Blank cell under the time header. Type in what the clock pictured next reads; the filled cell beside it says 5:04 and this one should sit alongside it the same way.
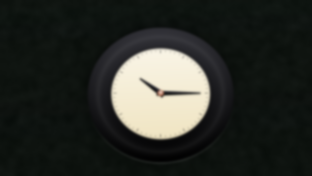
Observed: 10:15
